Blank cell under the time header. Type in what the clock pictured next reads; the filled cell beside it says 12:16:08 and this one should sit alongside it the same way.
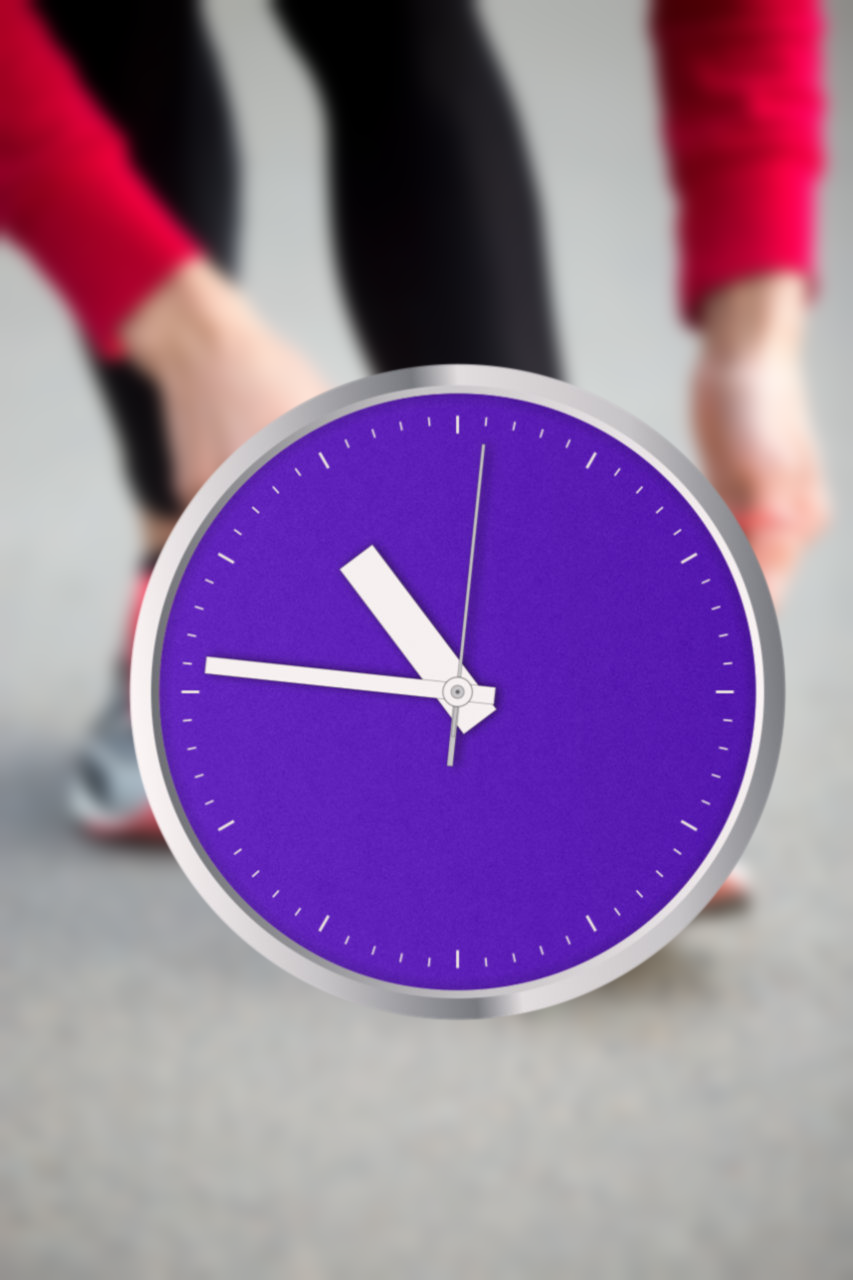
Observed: 10:46:01
